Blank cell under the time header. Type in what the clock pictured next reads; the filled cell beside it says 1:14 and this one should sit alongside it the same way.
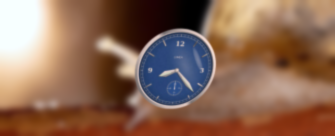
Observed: 8:23
